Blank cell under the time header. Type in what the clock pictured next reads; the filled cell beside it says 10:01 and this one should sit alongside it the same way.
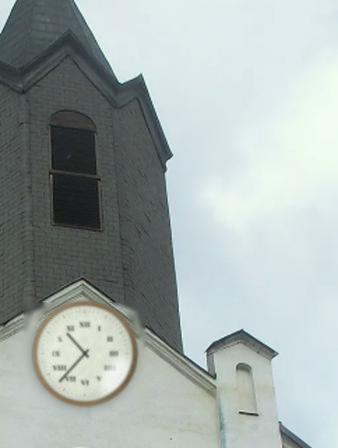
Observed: 10:37
